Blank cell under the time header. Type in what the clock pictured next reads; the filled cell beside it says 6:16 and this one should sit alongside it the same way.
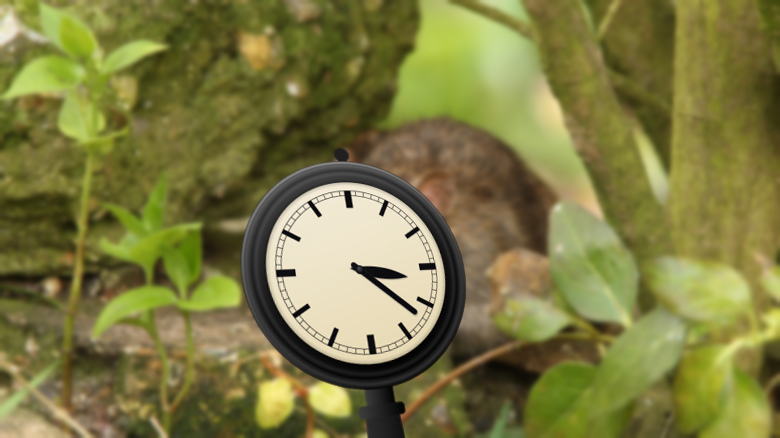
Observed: 3:22
